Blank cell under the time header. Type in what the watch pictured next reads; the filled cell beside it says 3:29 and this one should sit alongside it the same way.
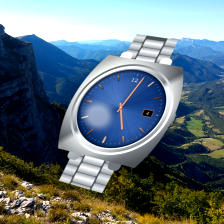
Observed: 5:02
